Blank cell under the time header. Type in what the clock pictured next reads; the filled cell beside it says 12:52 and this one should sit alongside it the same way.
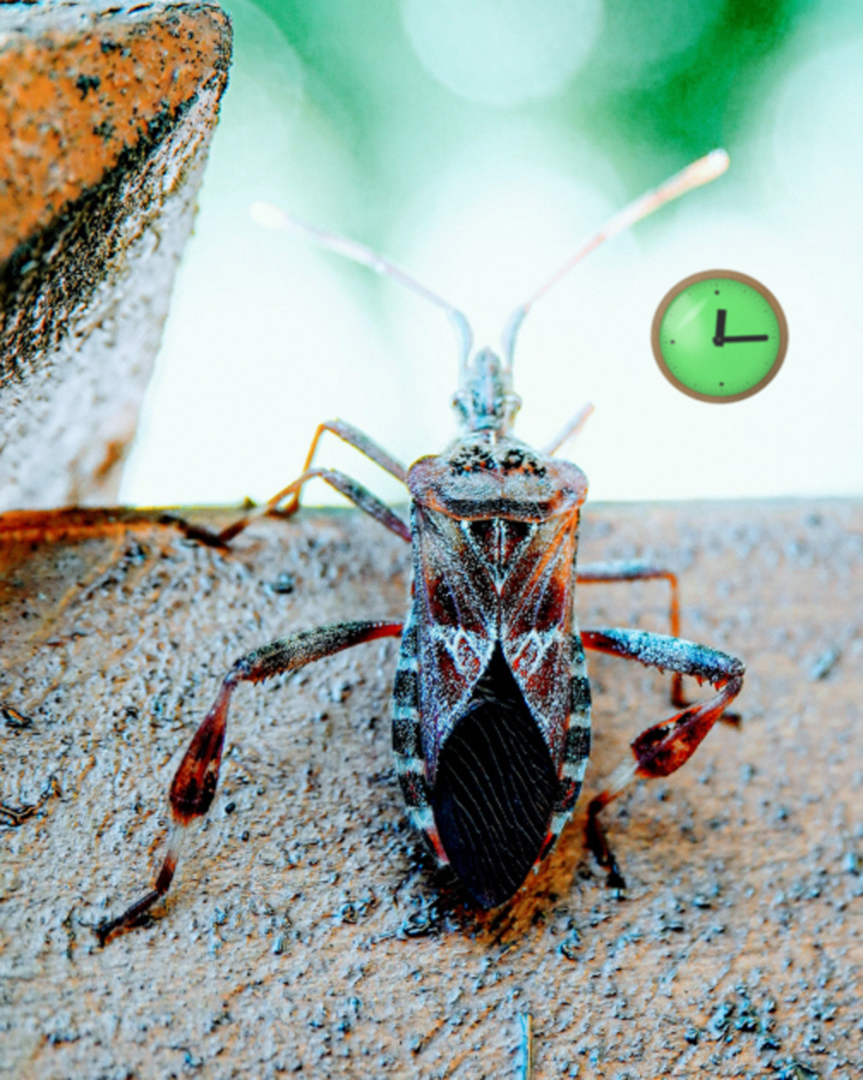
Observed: 12:15
